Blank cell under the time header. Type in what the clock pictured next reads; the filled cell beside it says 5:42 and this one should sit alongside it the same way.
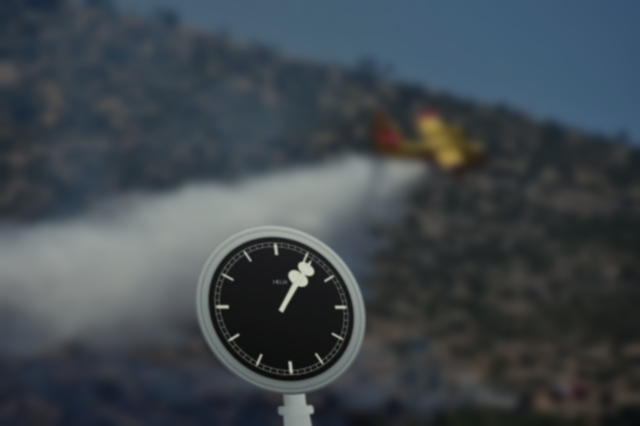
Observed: 1:06
